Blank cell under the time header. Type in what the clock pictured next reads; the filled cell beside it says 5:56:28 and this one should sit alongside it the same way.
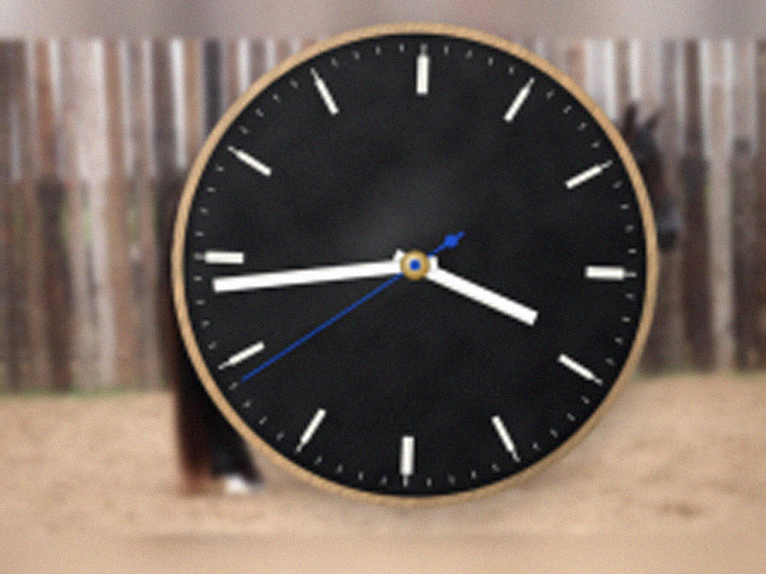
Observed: 3:43:39
